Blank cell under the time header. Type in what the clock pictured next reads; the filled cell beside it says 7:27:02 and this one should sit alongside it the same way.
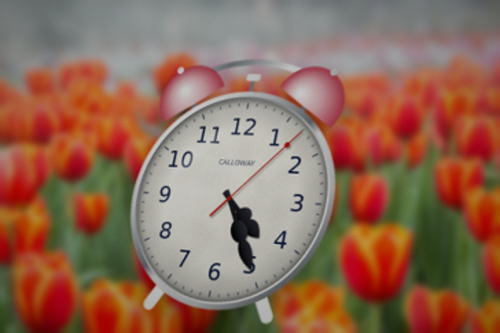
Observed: 4:25:07
